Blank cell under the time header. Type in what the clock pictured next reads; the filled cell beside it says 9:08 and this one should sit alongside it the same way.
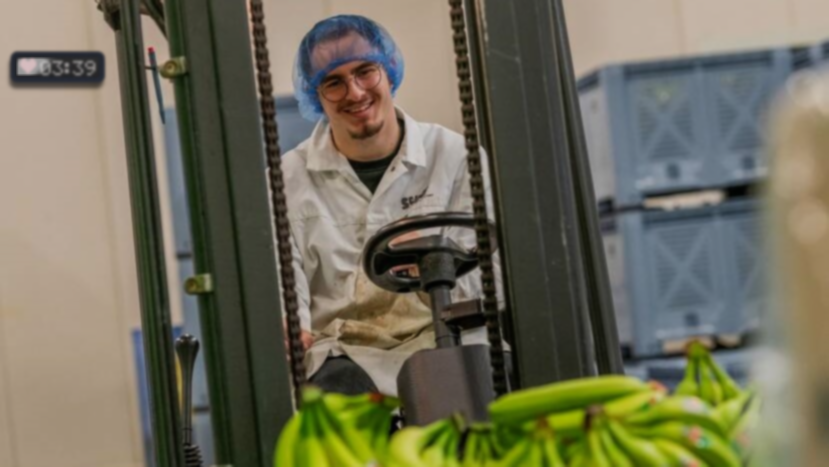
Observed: 3:39
